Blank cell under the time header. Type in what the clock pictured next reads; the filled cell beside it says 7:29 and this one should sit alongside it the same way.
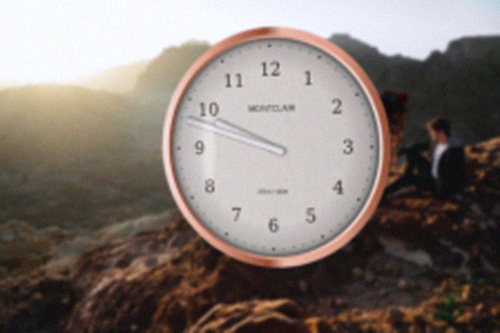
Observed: 9:48
